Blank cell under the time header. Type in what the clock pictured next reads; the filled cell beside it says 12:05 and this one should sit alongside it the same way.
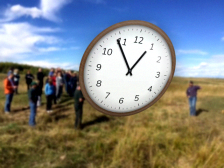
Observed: 12:54
